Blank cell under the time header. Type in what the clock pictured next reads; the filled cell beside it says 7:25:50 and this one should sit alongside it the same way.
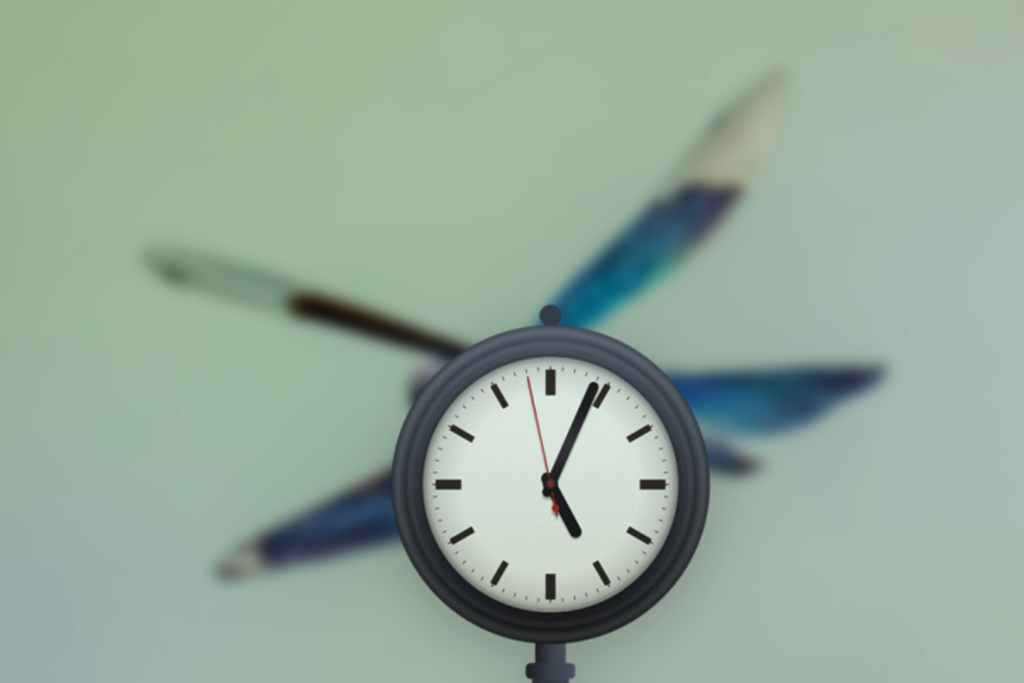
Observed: 5:03:58
